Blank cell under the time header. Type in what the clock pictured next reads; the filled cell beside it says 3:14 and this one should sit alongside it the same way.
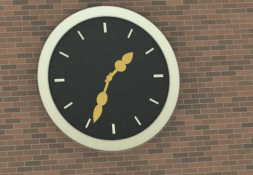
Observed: 1:34
